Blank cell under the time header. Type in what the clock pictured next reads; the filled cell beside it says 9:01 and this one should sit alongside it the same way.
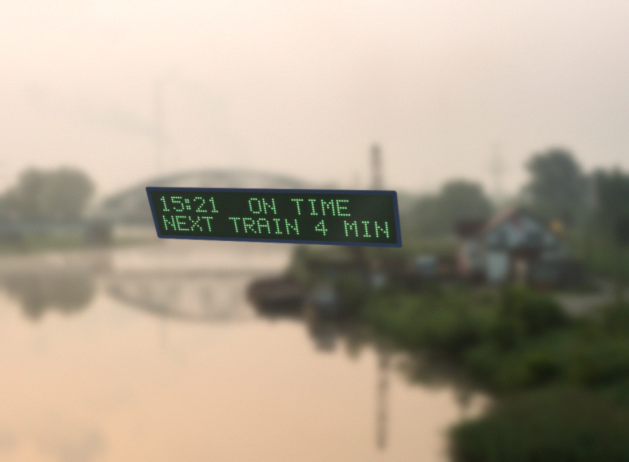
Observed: 15:21
